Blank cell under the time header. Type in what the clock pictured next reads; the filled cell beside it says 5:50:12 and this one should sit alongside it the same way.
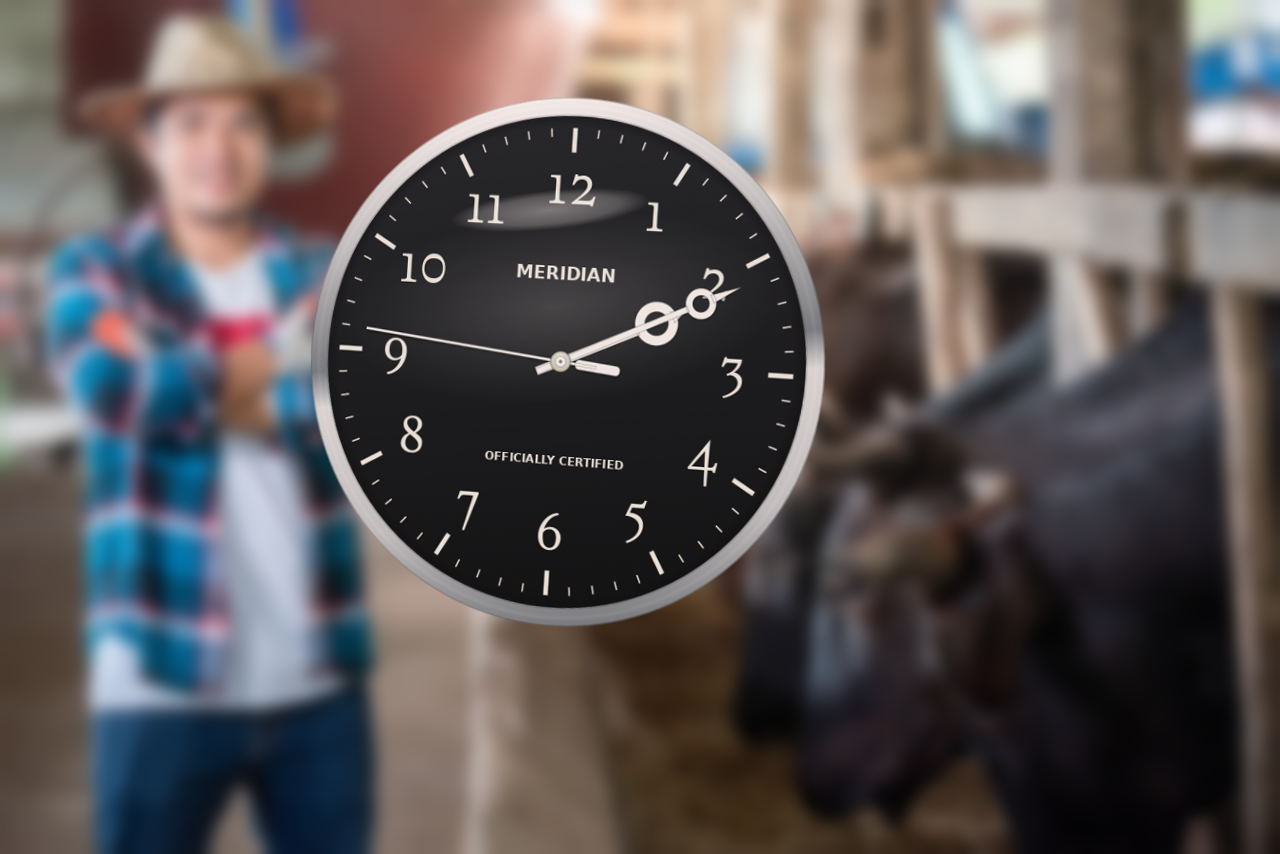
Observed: 2:10:46
